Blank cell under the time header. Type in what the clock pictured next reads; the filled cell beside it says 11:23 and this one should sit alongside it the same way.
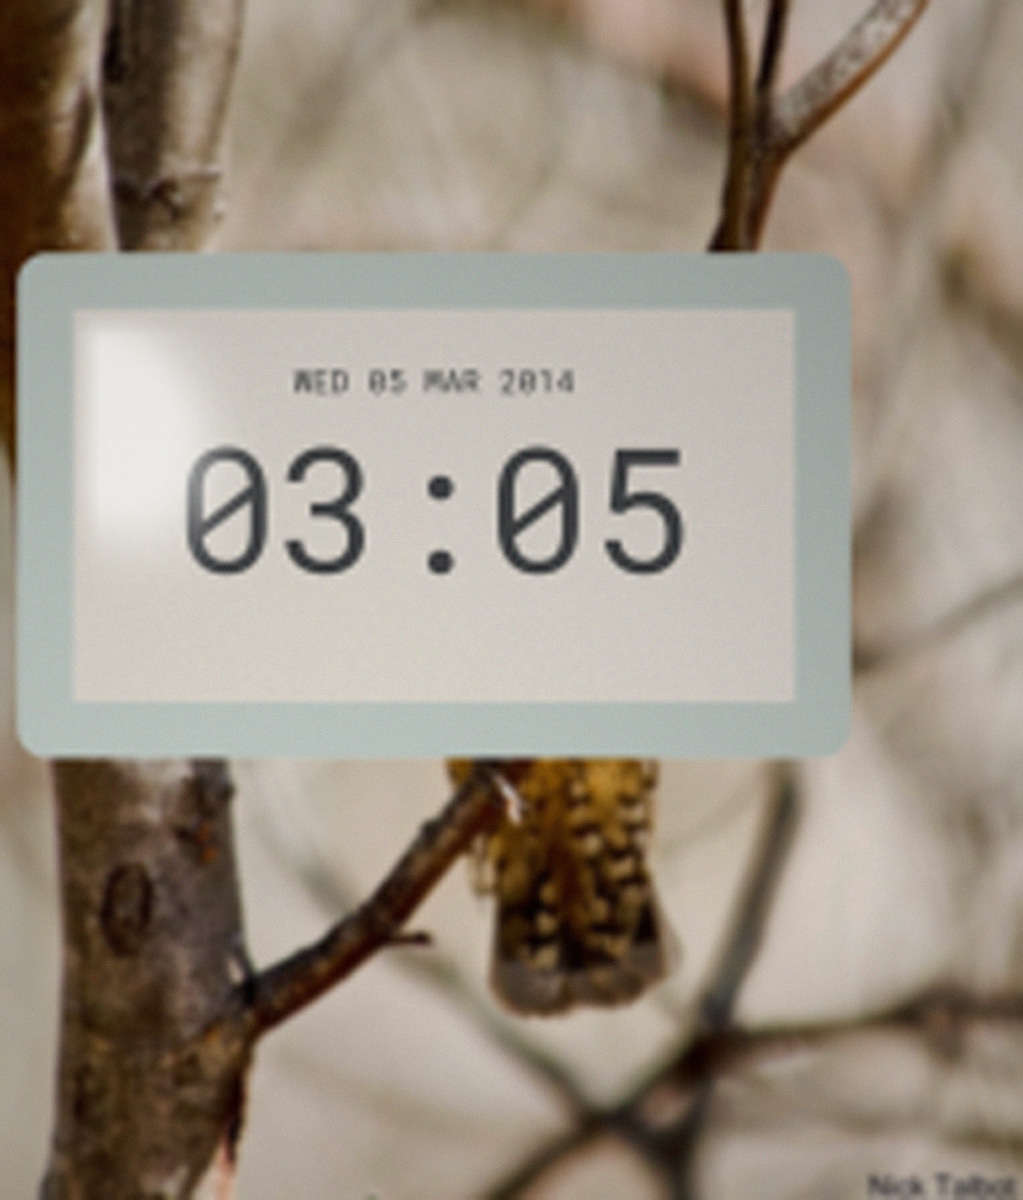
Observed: 3:05
